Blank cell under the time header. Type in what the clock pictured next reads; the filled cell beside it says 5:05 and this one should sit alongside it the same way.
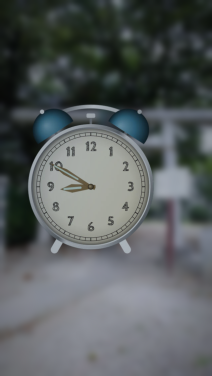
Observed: 8:50
